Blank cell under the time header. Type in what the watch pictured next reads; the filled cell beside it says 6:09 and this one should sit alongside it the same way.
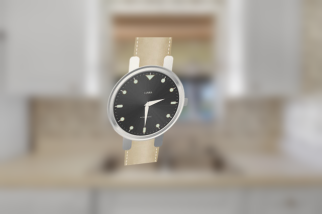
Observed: 2:30
